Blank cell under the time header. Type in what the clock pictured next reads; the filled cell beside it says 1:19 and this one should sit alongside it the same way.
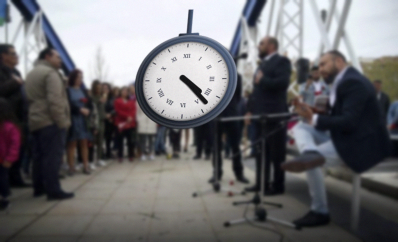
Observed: 4:23
